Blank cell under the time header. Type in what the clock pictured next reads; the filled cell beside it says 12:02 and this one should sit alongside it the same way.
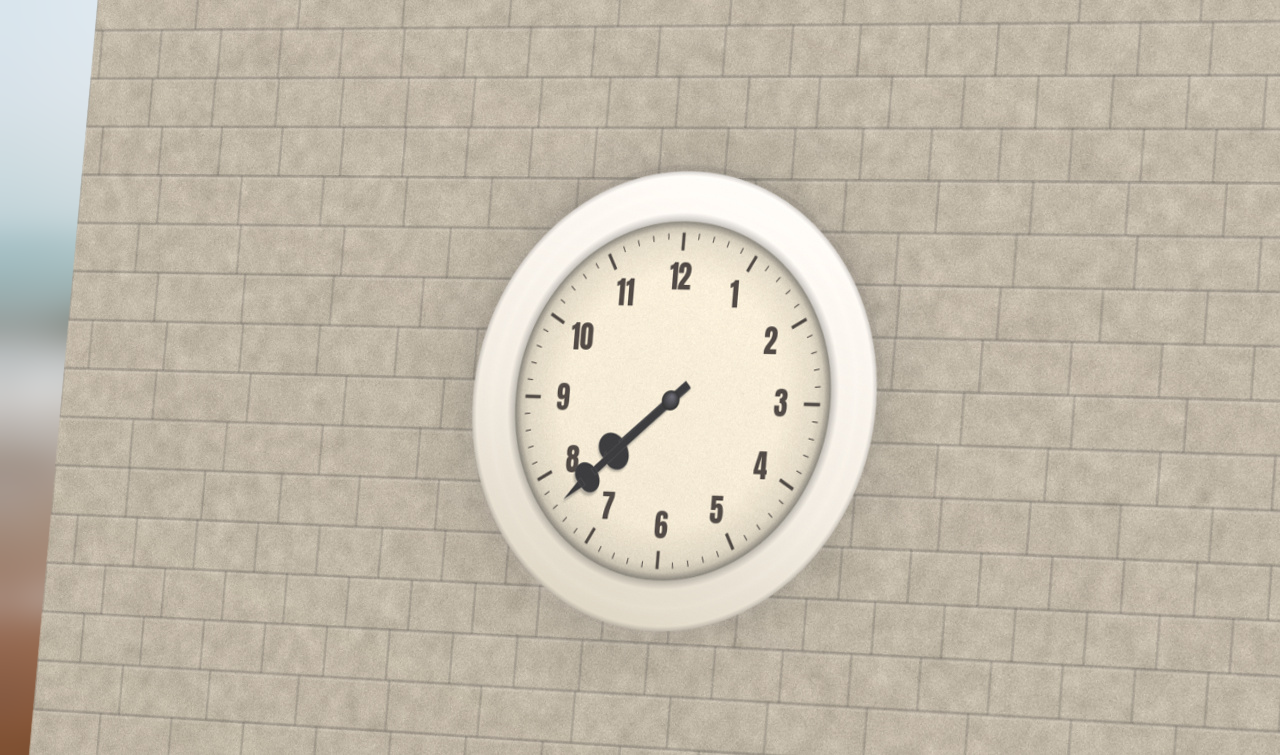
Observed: 7:38
